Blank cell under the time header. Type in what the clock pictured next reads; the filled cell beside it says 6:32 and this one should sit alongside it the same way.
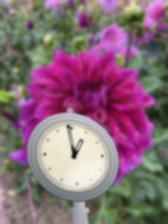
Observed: 12:59
